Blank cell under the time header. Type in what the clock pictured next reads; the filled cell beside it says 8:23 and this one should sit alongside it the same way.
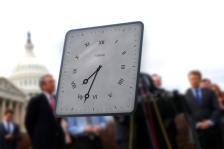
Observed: 7:33
